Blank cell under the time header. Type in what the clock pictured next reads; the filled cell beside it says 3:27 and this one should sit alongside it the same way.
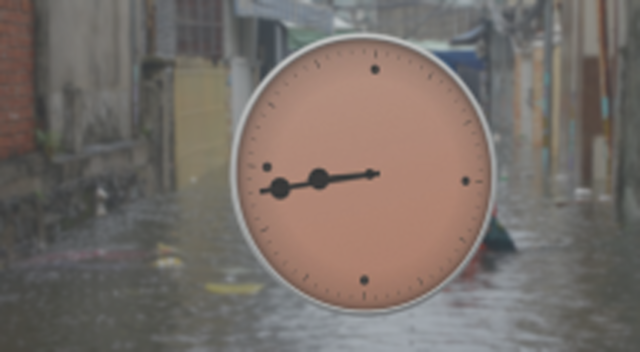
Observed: 8:43
